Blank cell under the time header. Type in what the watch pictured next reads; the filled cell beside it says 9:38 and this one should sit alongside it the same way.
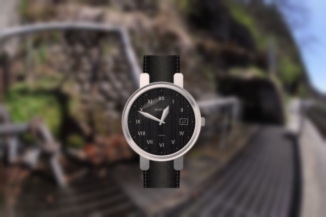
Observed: 12:49
